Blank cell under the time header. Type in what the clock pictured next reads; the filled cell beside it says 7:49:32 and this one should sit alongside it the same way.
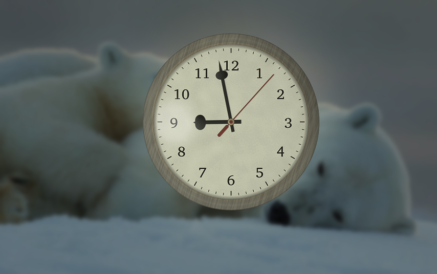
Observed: 8:58:07
